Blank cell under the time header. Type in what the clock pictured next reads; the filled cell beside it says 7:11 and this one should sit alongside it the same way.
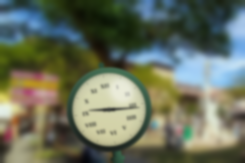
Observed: 9:16
